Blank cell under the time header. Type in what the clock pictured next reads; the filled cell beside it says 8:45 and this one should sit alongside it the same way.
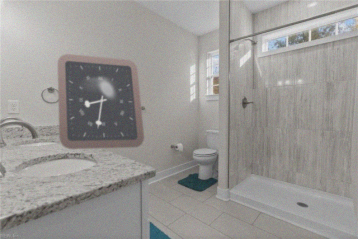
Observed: 8:32
